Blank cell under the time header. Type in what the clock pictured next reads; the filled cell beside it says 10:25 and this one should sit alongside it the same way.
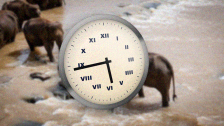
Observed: 5:44
